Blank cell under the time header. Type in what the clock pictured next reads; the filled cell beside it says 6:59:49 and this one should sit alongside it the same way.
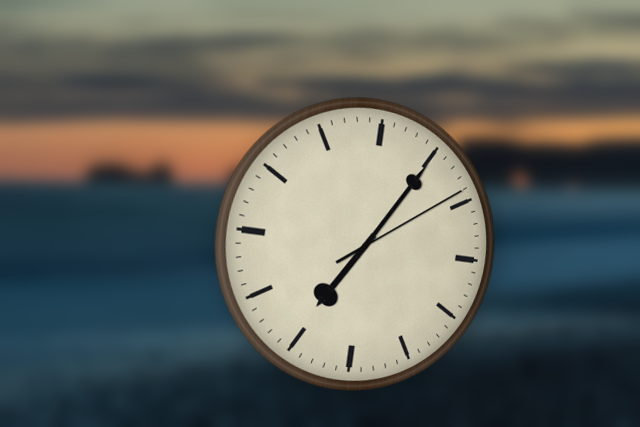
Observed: 7:05:09
